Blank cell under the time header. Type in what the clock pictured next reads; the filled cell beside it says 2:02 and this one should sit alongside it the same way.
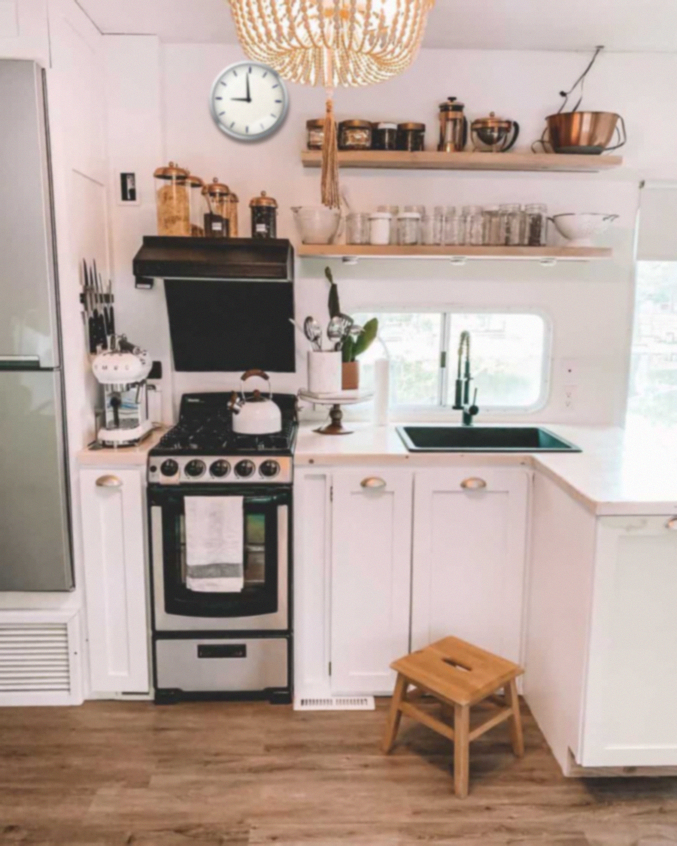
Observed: 8:59
